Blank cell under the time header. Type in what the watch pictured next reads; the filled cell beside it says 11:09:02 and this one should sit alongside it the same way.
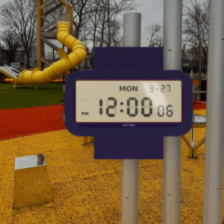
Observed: 12:00:06
